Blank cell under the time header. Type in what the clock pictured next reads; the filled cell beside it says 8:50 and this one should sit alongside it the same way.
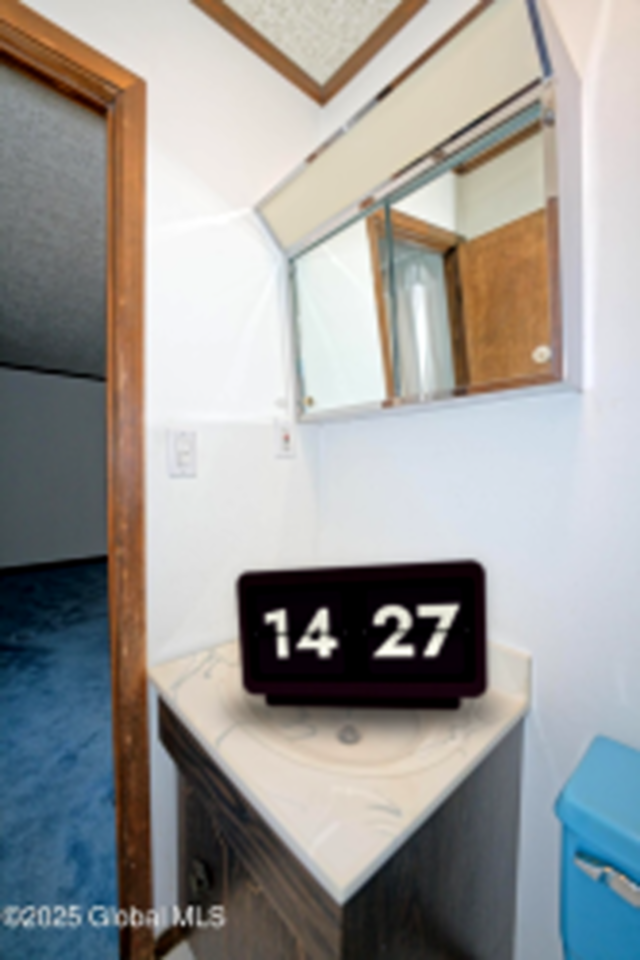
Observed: 14:27
